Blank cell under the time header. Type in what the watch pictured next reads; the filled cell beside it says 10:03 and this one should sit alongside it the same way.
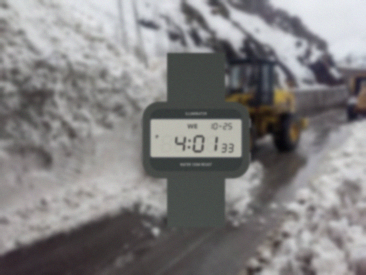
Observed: 4:01
